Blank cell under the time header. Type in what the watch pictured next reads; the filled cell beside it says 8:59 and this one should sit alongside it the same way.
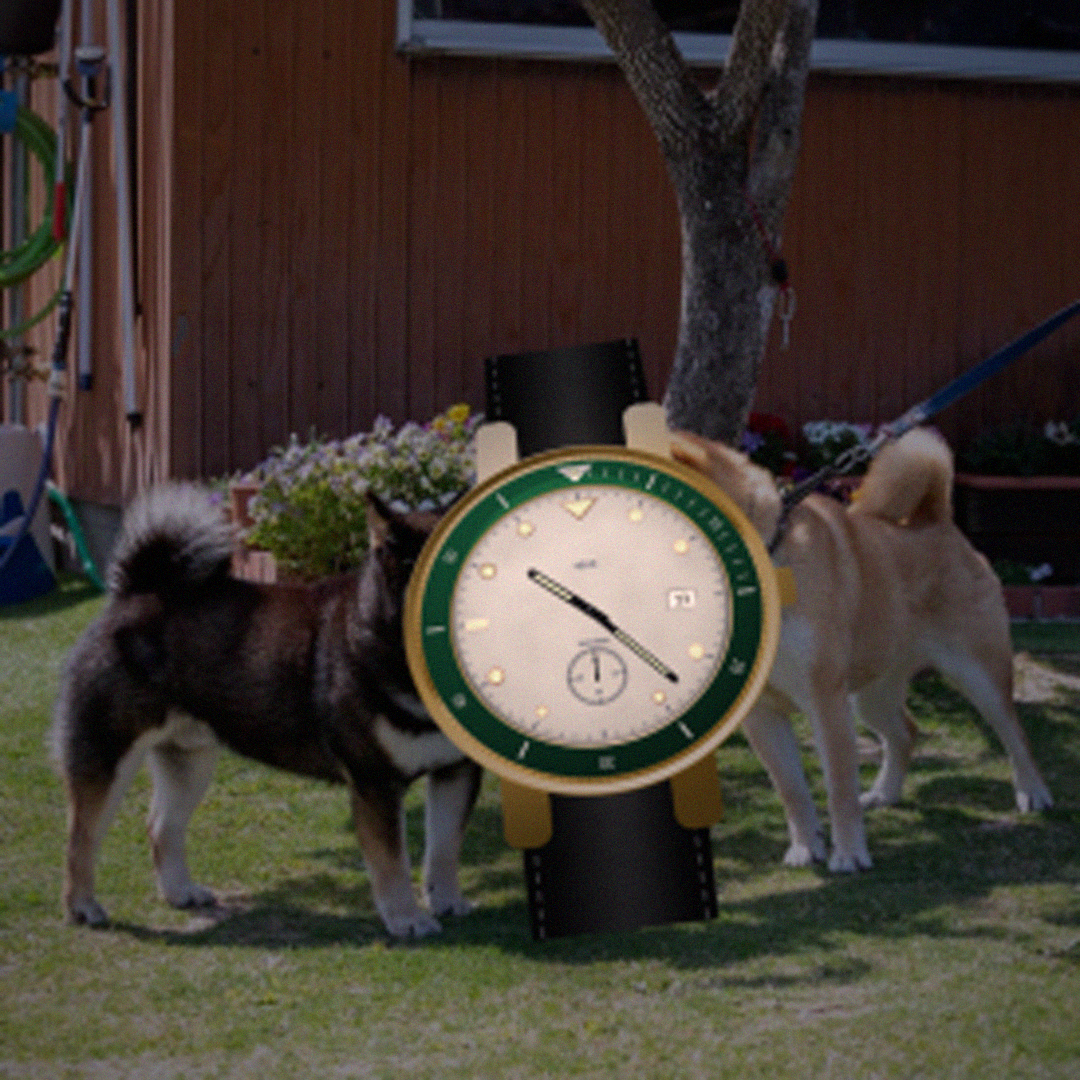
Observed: 10:23
